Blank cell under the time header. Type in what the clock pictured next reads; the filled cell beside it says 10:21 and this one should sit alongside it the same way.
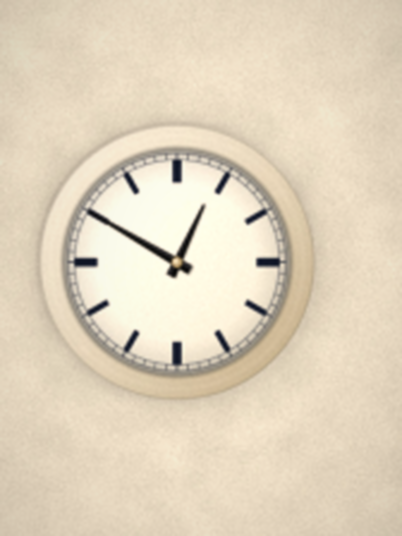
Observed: 12:50
